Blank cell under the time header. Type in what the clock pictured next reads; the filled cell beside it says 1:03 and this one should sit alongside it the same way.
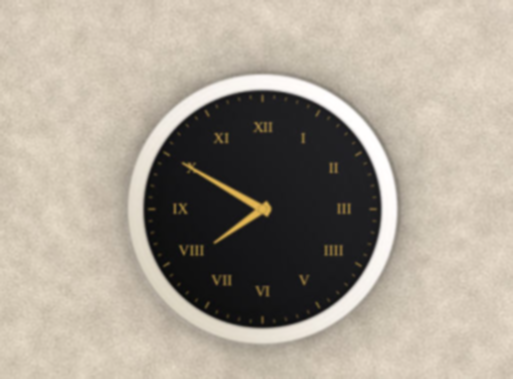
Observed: 7:50
